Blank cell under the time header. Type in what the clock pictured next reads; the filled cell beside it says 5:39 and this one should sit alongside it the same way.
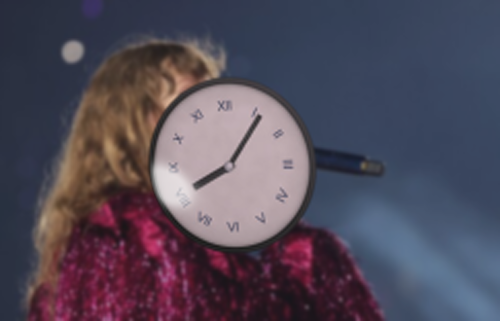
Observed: 8:06
